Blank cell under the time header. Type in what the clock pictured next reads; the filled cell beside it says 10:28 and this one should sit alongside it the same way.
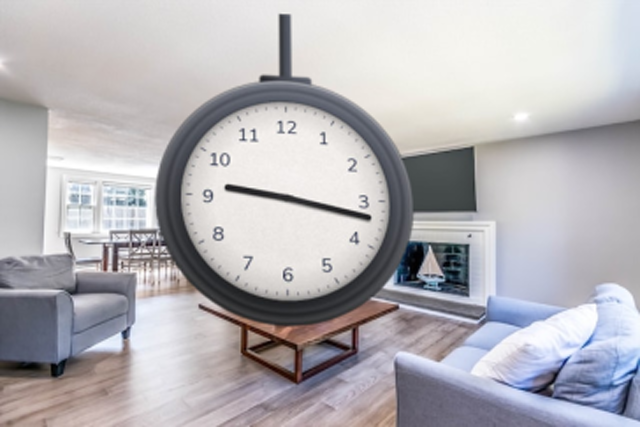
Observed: 9:17
